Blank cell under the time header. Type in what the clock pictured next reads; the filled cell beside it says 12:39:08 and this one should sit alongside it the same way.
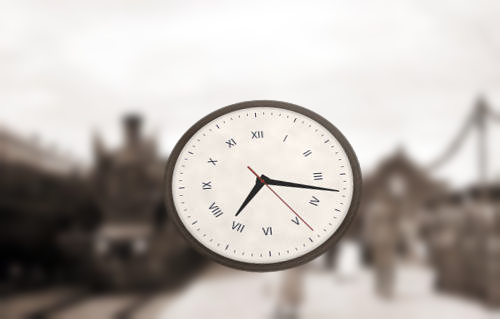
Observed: 7:17:24
